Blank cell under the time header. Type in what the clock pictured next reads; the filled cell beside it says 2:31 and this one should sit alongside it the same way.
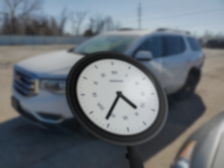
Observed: 4:36
